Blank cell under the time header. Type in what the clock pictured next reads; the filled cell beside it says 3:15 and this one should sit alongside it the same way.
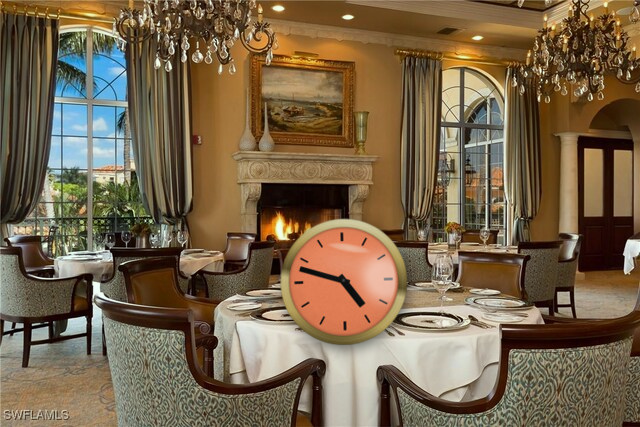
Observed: 4:48
